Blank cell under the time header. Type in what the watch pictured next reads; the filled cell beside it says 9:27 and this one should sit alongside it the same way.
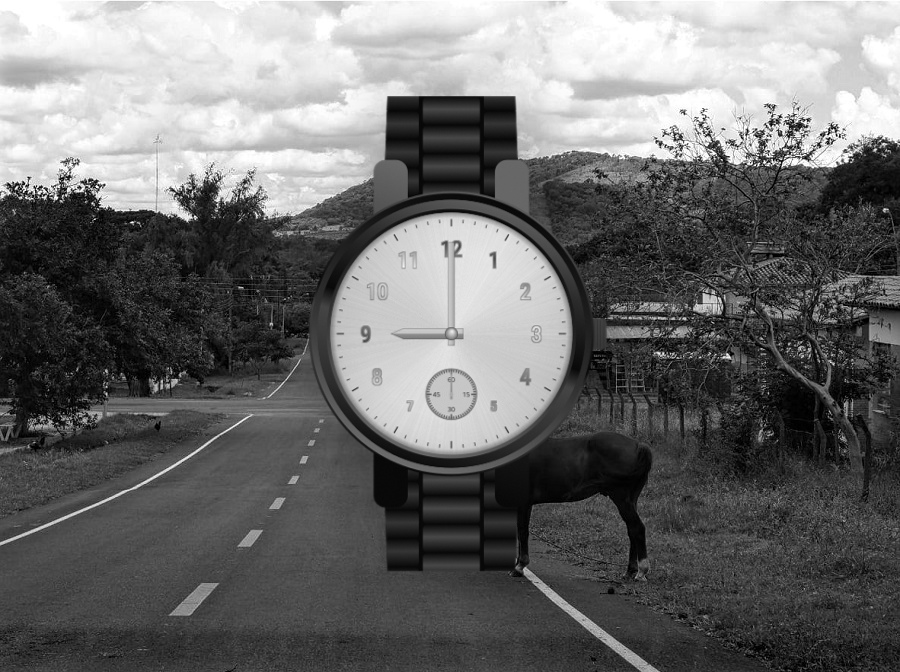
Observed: 9:00
